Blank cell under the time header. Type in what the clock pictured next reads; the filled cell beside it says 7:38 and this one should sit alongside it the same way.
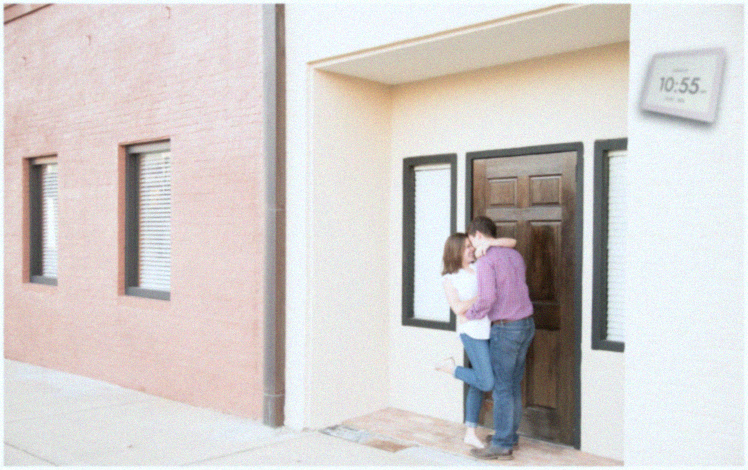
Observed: 10:55
